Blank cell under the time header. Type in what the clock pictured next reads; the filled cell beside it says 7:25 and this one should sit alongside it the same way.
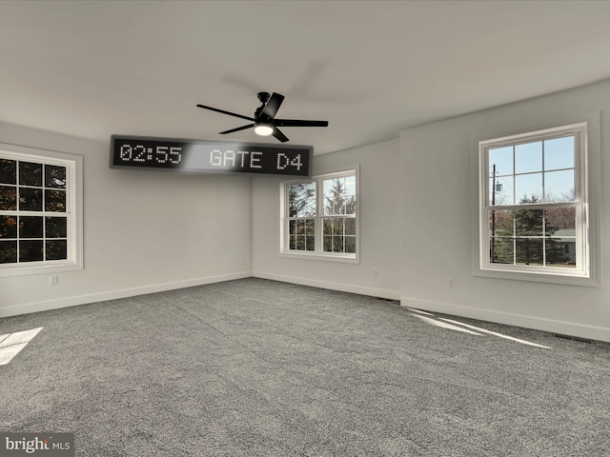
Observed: 2:55
